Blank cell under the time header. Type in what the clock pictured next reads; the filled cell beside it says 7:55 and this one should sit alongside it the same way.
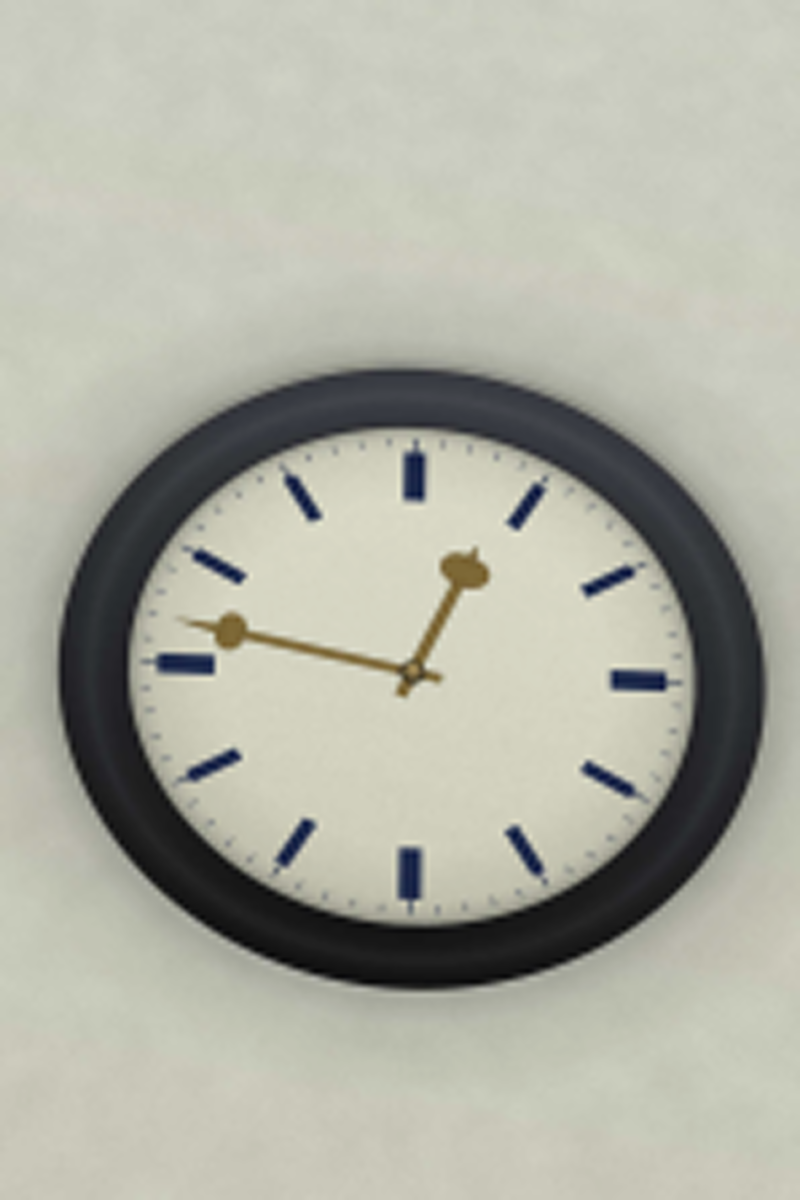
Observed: 12:47
